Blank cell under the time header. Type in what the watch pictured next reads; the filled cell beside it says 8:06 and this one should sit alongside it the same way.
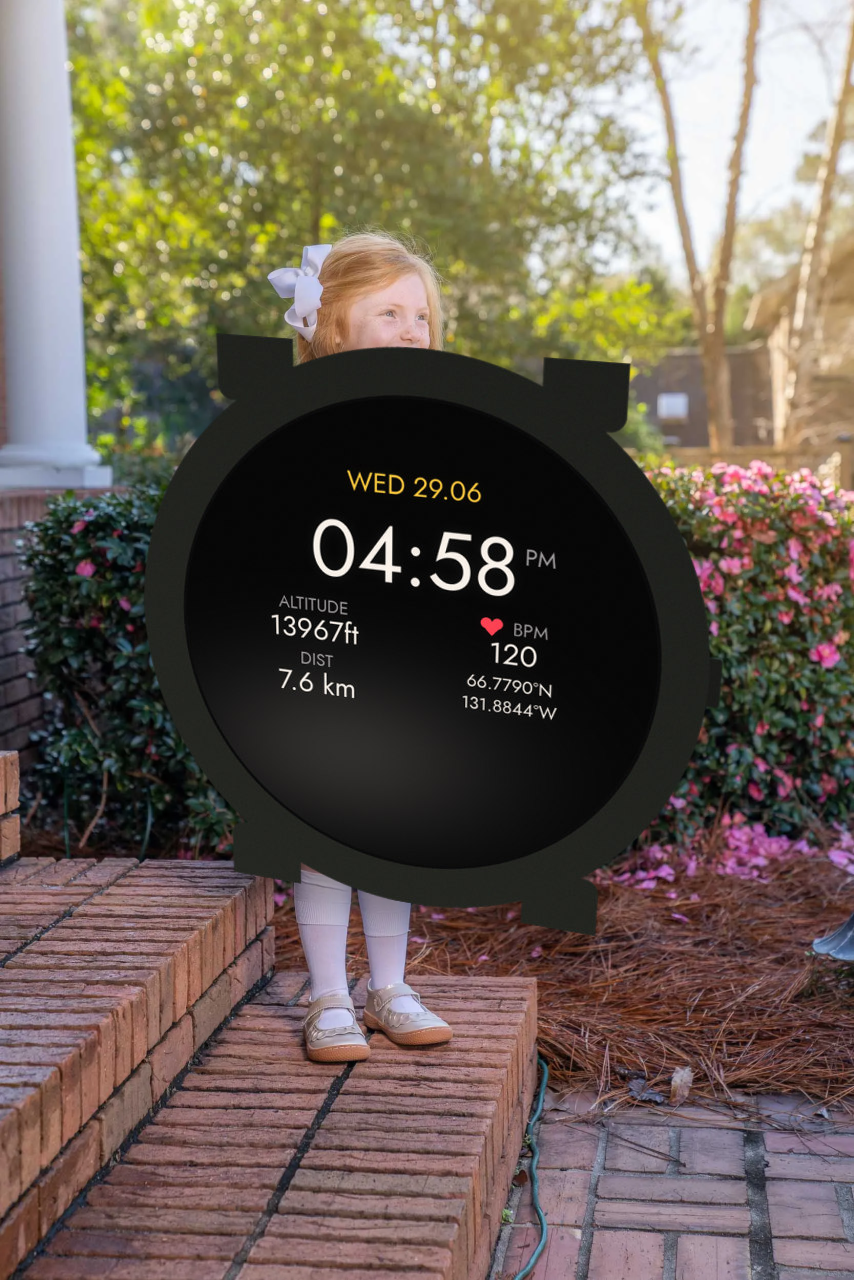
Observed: 4:58
